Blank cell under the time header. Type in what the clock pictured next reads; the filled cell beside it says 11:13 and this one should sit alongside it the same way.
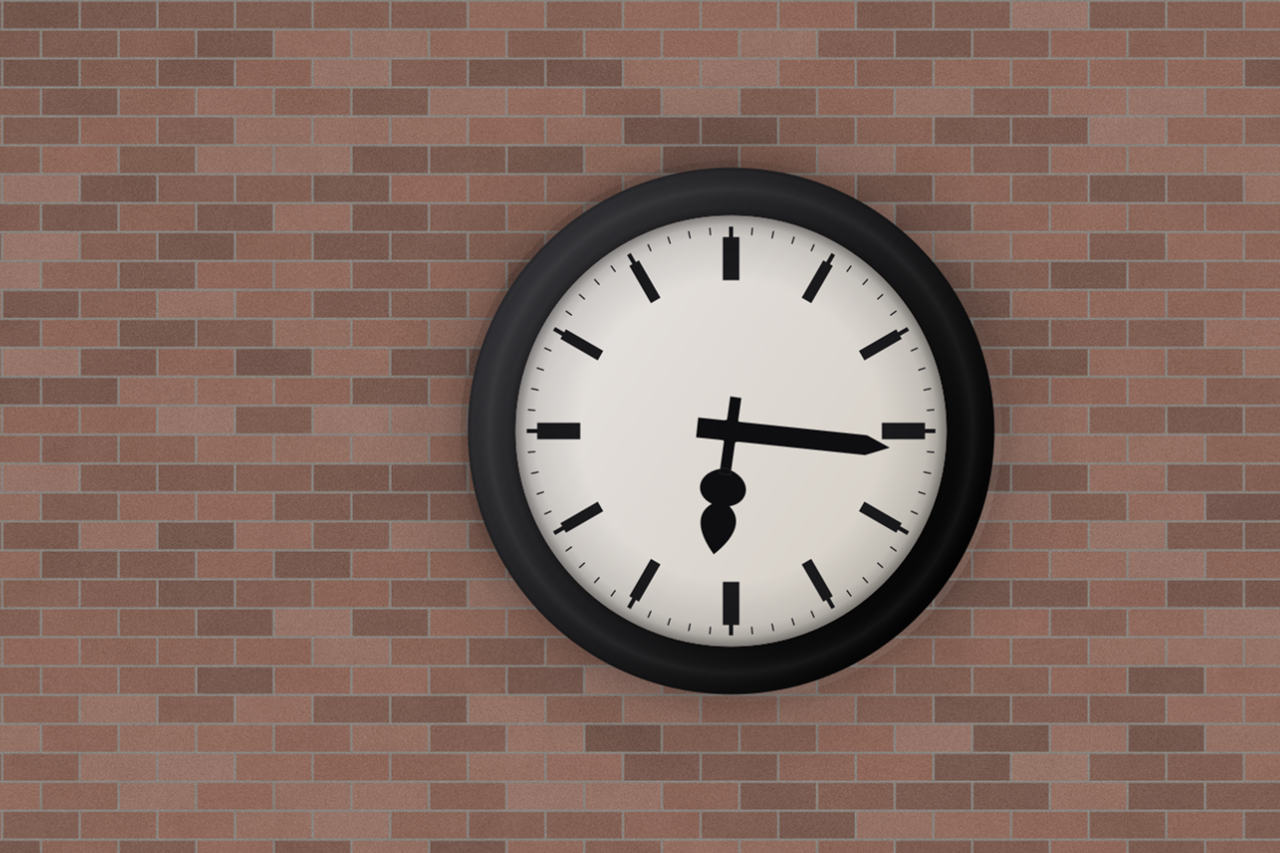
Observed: 6:16
